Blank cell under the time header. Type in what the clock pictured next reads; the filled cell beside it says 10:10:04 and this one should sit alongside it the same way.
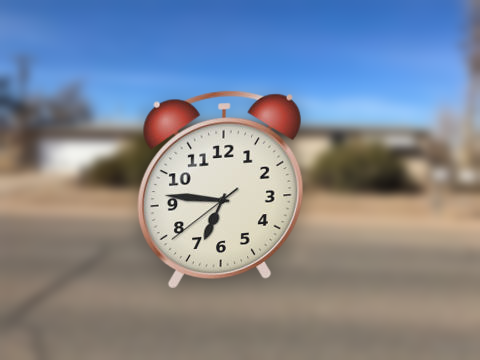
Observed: 6:46:39
